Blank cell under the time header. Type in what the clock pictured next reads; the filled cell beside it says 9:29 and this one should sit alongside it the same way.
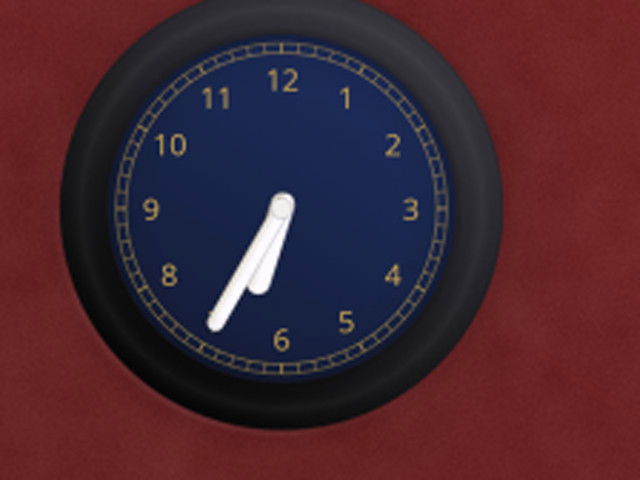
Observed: 6:35
